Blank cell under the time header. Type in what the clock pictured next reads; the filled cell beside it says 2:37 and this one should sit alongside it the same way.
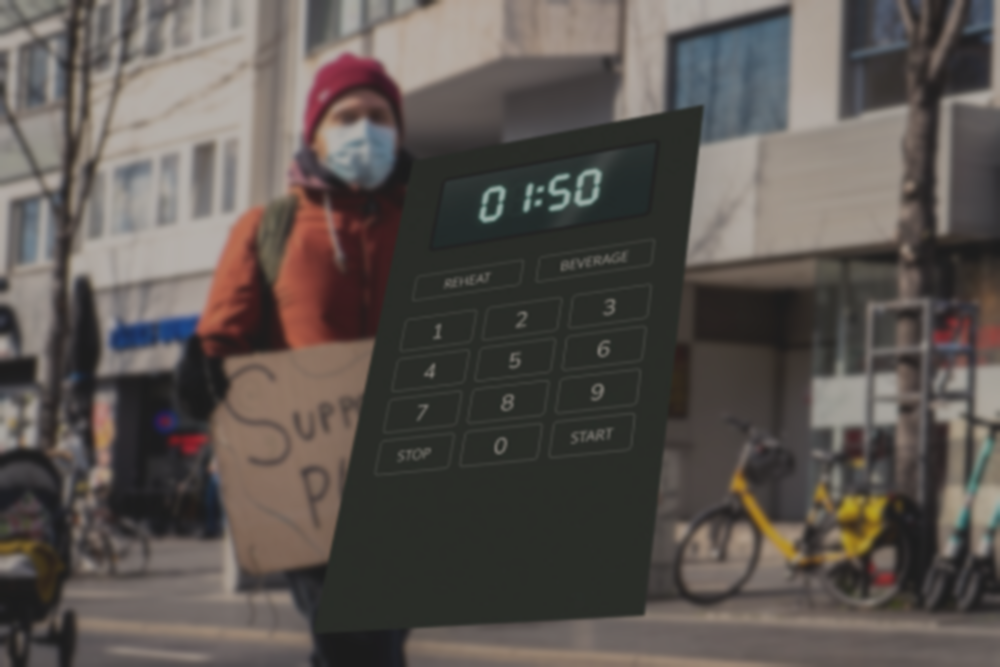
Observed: 1:50
